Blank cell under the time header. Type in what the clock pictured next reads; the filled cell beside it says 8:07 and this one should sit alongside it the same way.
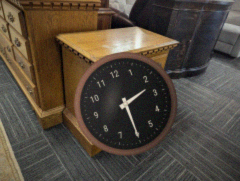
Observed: 2:30
